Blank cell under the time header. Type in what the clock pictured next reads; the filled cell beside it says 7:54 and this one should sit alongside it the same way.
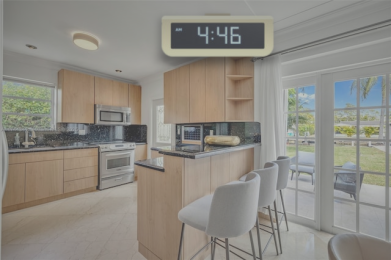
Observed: 4:46
